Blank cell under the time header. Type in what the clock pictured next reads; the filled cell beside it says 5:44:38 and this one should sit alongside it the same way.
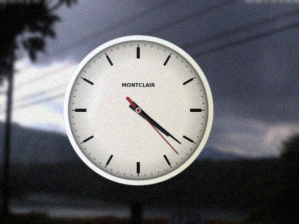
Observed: 4:21:23
